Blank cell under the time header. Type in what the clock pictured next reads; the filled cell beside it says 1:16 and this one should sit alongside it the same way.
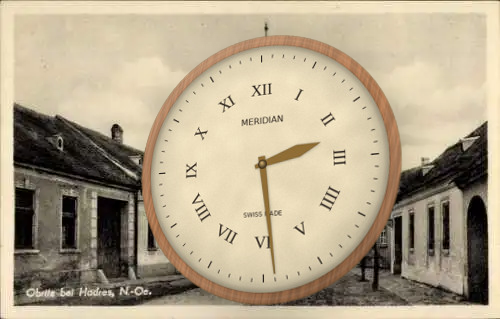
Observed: 2:29
